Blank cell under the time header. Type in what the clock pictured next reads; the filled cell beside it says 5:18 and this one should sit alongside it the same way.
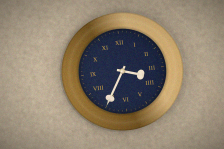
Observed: 3:35
